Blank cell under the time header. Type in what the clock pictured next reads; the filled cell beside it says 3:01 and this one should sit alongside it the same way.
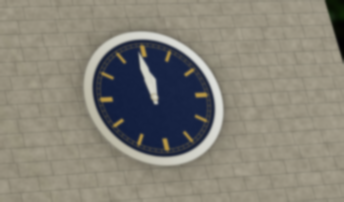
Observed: 11:59
